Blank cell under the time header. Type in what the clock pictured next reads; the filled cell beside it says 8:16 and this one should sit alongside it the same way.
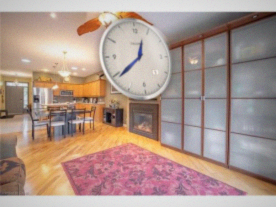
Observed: 12:39
